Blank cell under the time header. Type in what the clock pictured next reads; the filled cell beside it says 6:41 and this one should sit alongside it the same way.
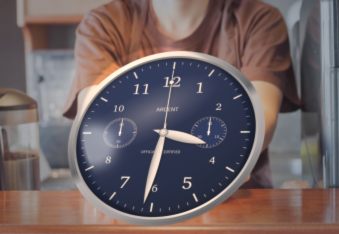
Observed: 3:31
